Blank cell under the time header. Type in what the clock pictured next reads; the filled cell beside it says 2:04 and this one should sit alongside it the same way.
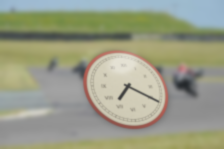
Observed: 7:20
